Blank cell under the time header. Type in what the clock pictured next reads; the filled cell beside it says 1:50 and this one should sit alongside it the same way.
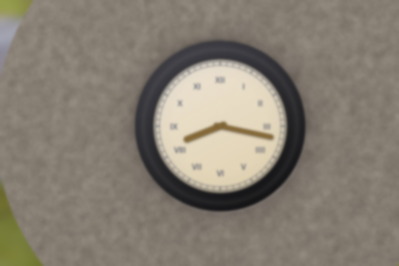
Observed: 8:17
